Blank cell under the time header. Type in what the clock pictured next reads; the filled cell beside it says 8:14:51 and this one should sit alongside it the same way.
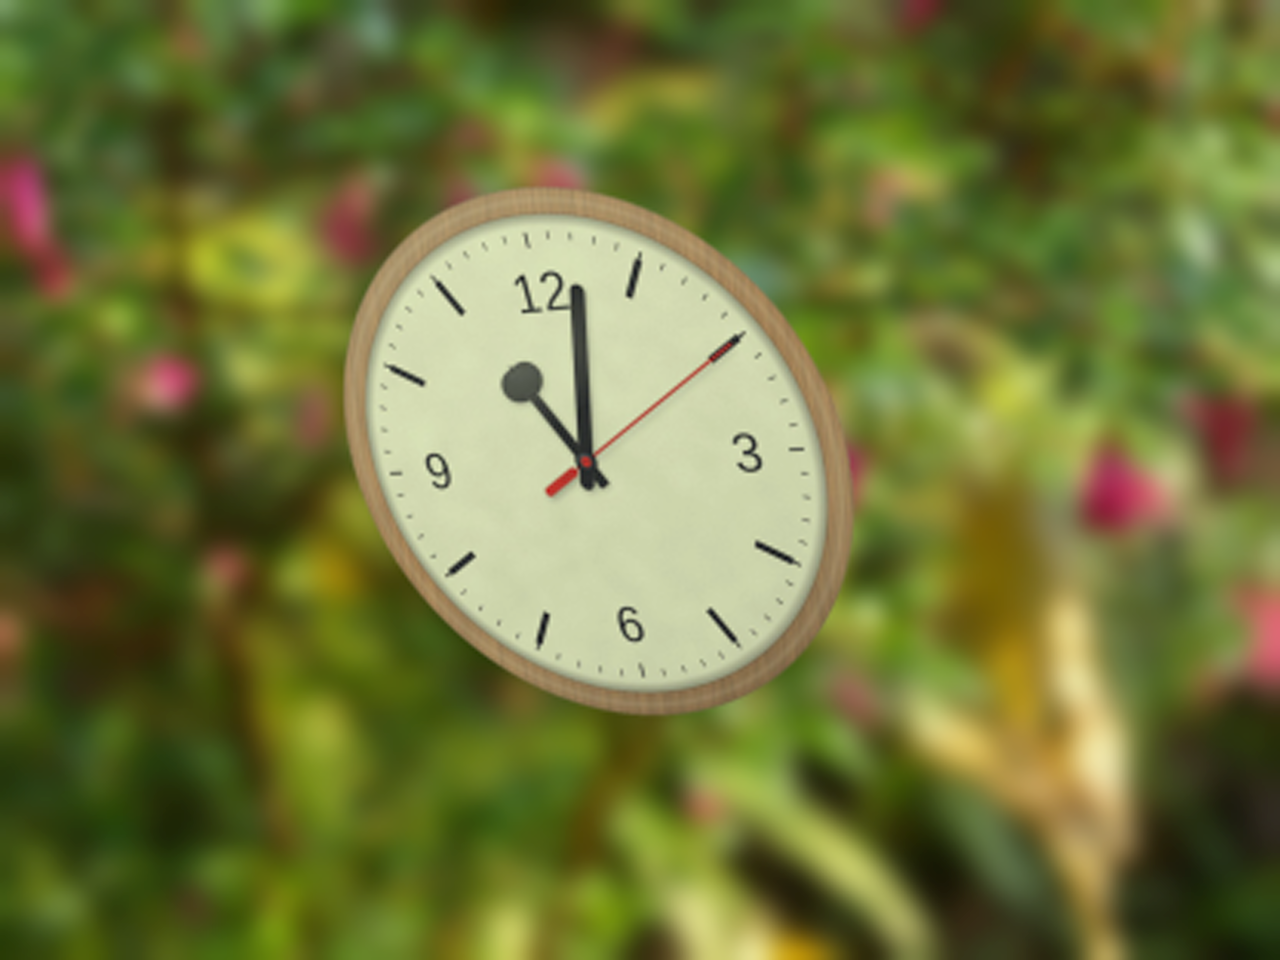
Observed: 11:02:10
